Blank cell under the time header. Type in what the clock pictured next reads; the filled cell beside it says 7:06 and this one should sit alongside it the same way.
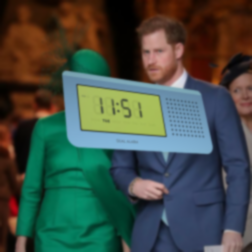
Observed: 11:51
